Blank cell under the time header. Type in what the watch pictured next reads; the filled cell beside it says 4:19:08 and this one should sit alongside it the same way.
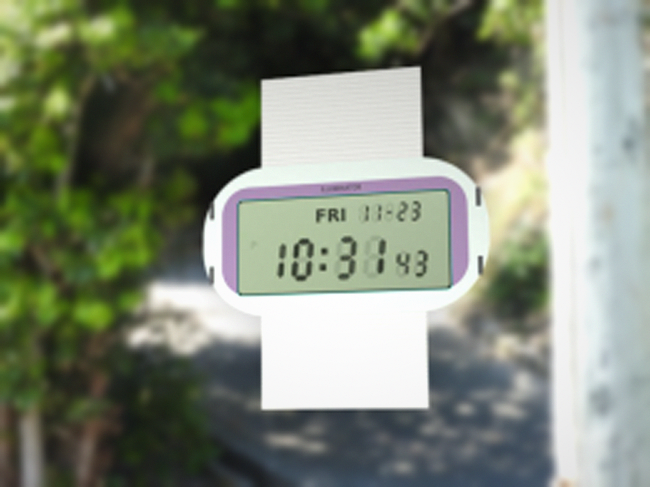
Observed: 10:31:43
